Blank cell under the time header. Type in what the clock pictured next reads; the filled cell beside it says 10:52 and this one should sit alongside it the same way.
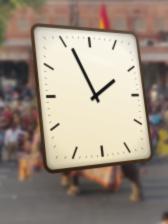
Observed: 1:56
